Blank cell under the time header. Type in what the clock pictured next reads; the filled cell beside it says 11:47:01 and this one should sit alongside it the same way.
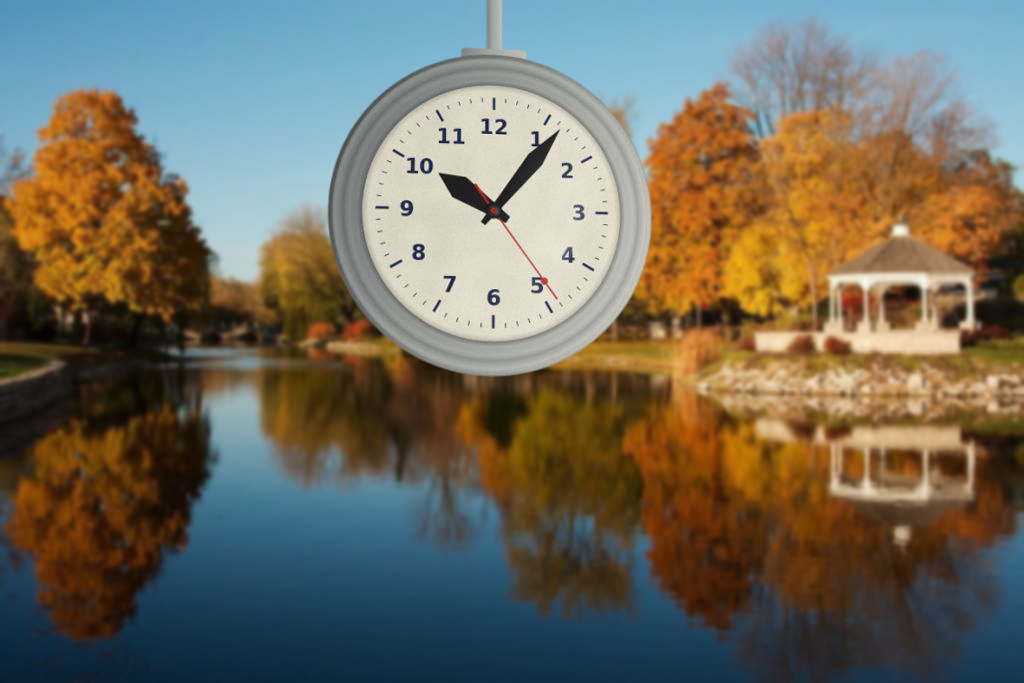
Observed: 10:06:24
